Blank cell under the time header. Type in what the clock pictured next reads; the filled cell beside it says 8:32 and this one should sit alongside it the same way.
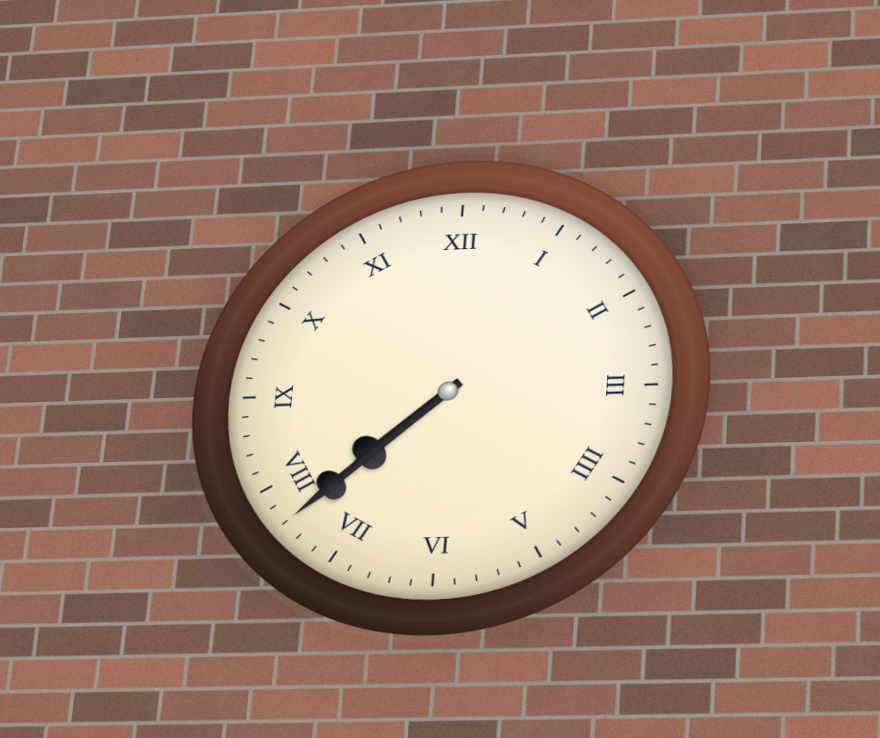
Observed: 7:38
